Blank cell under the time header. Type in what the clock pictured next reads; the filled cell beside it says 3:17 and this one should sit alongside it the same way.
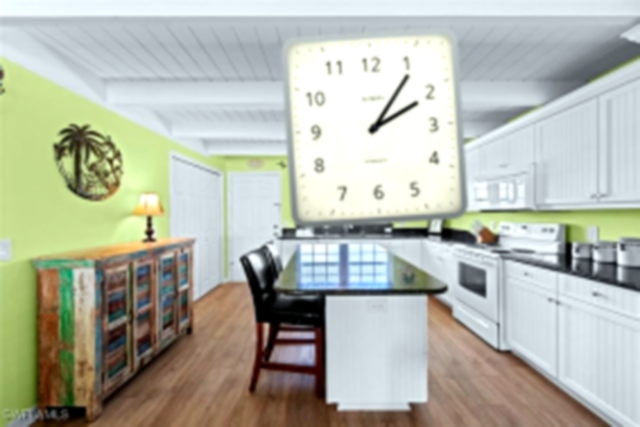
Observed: 2:06
